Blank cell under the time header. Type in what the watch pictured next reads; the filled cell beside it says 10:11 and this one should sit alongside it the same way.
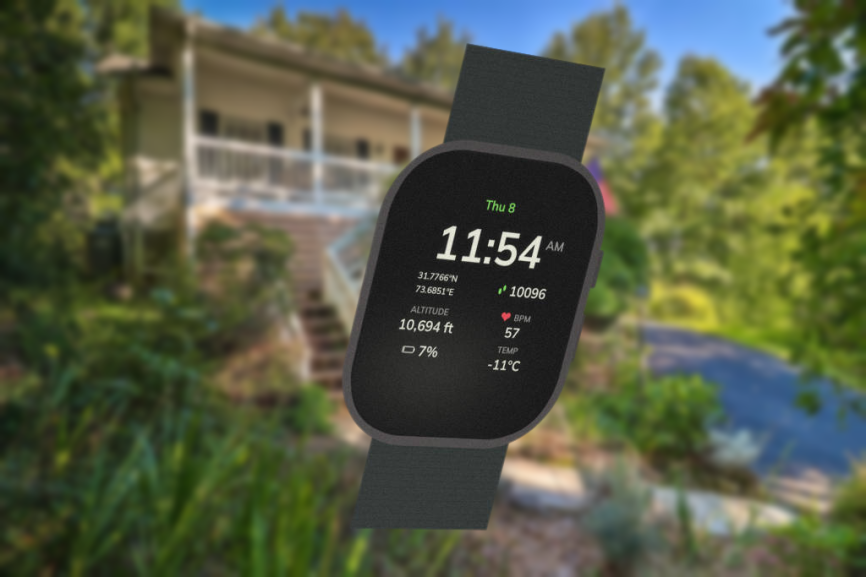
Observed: 11:54
